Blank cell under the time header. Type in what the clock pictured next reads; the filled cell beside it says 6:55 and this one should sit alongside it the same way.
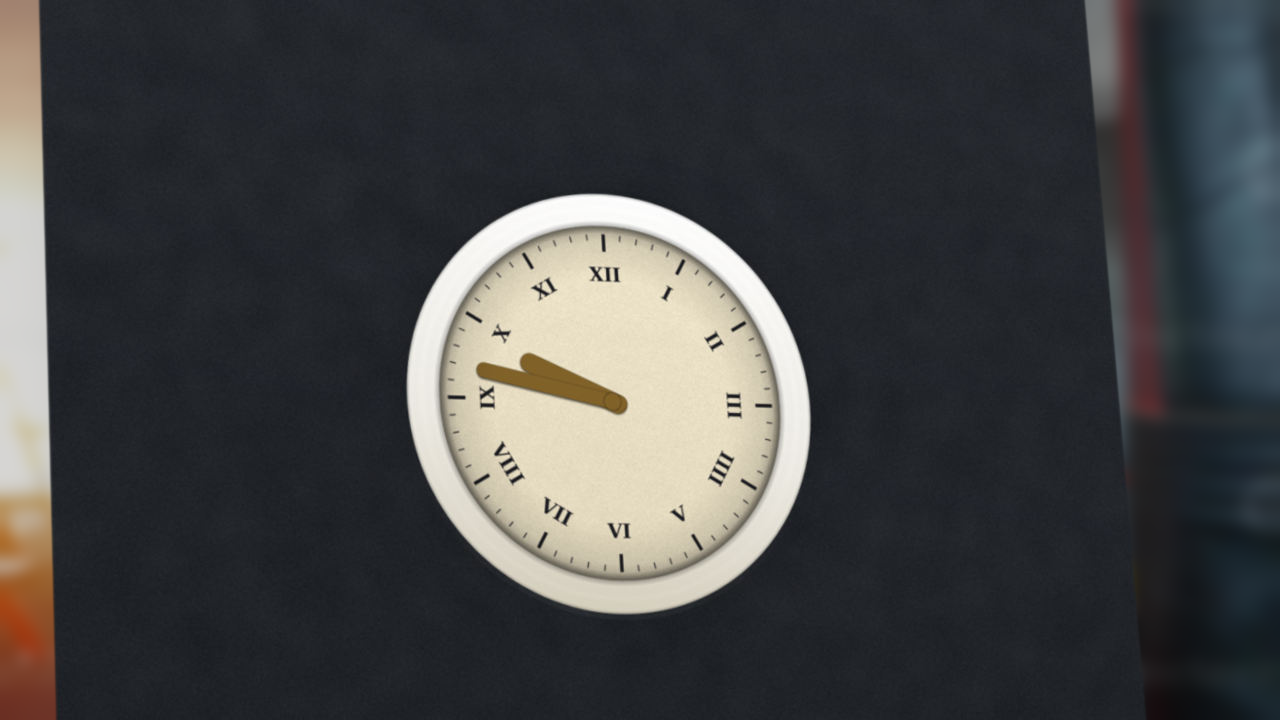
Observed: 9:47
